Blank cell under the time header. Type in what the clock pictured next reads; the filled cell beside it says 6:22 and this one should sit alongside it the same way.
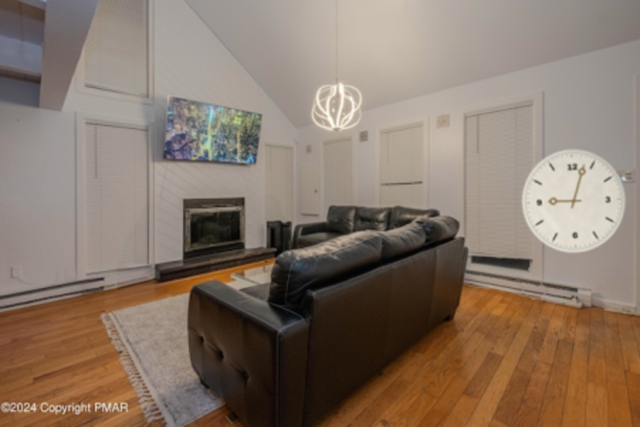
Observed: 9:03
